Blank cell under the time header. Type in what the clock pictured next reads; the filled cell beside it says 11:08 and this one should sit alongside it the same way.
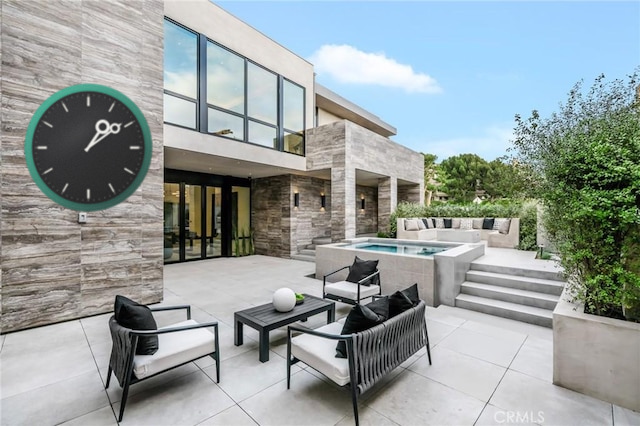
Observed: 1:09
